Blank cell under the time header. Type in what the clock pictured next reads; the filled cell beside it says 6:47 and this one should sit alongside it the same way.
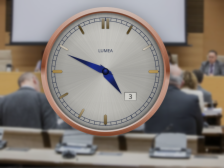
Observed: 4:49
